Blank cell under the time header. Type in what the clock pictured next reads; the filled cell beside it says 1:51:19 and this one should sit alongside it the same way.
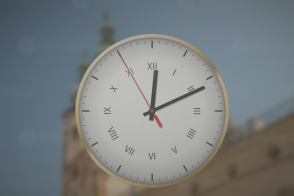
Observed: 12:10:55
